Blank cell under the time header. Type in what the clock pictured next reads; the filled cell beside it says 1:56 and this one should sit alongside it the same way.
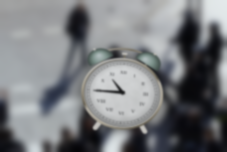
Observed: 10:45
